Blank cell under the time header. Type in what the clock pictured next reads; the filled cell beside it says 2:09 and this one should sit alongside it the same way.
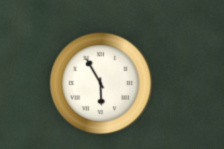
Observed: 5:55
